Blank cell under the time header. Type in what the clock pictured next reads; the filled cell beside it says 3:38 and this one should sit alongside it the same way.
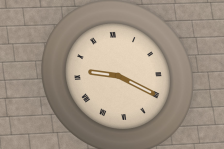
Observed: 9:20
